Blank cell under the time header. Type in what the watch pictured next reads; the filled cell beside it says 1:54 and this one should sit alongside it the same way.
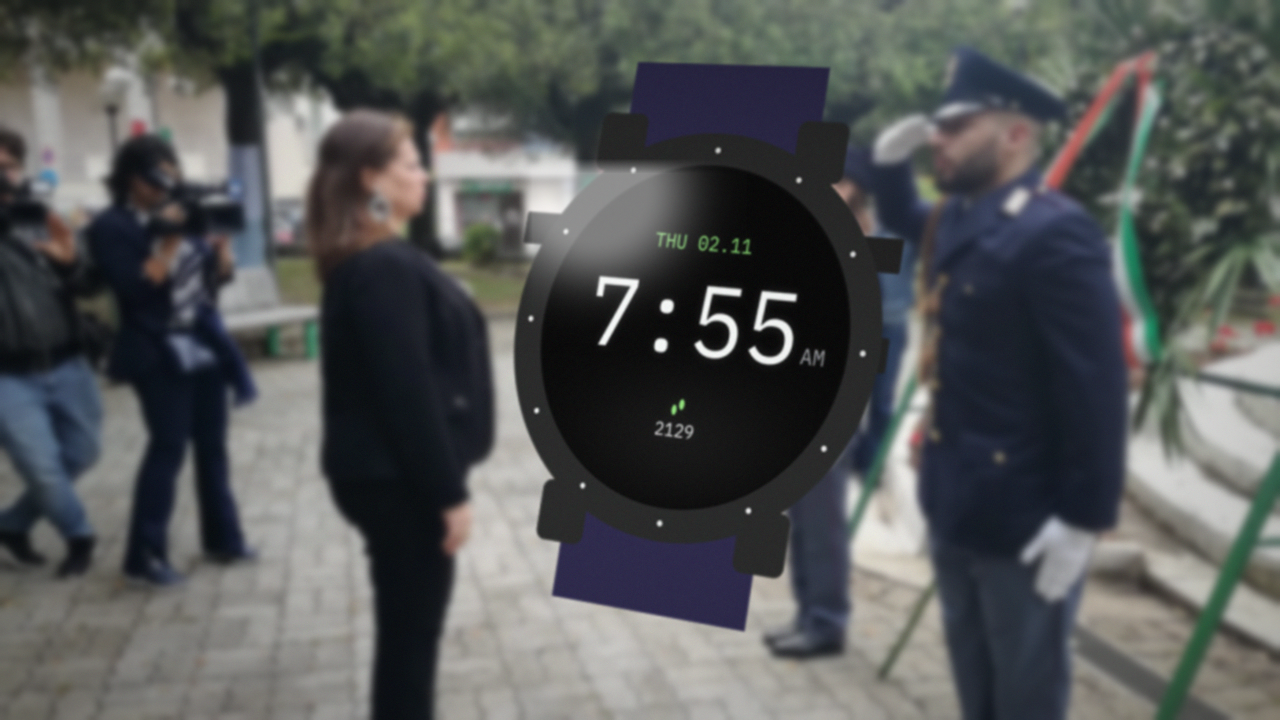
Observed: 7:55
